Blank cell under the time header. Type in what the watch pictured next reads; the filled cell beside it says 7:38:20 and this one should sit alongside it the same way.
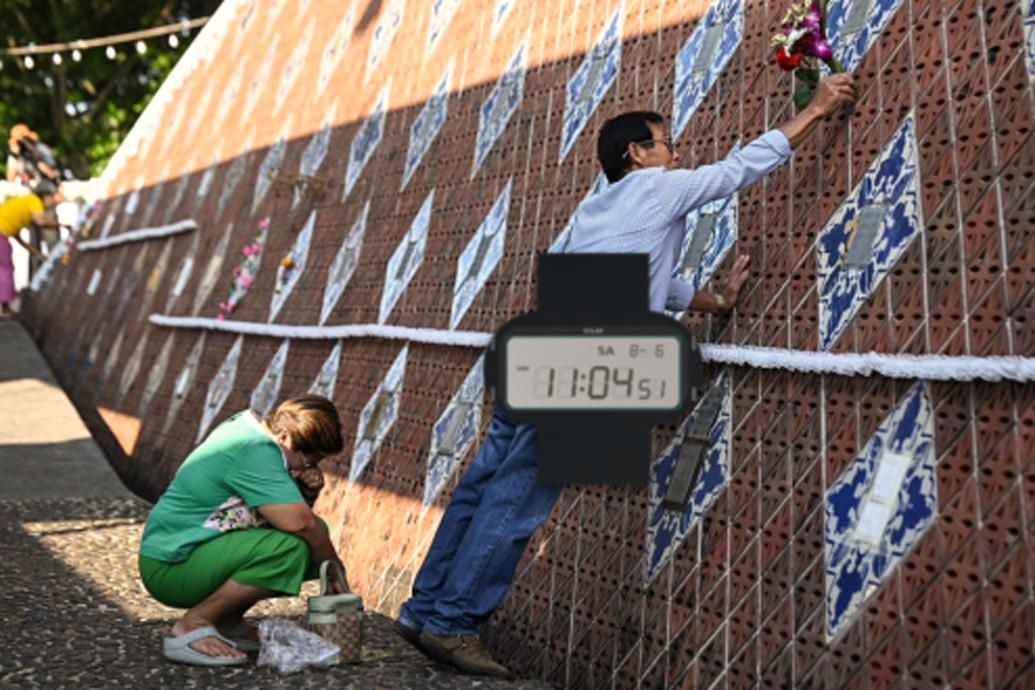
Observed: 11:04:51
